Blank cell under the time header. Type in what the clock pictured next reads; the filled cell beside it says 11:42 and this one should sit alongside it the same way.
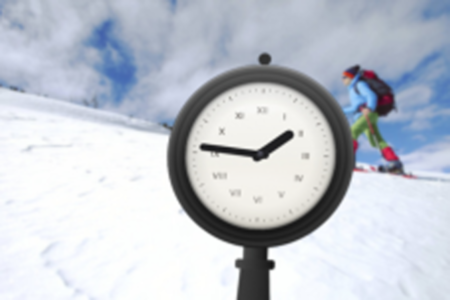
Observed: 1:46
